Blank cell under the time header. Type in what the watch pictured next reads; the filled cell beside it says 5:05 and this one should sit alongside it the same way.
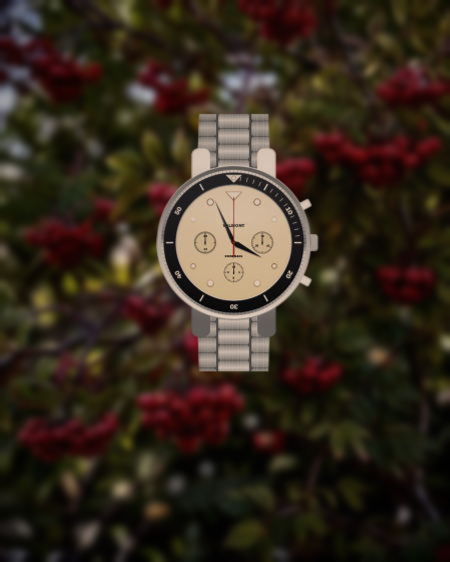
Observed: 3:56
